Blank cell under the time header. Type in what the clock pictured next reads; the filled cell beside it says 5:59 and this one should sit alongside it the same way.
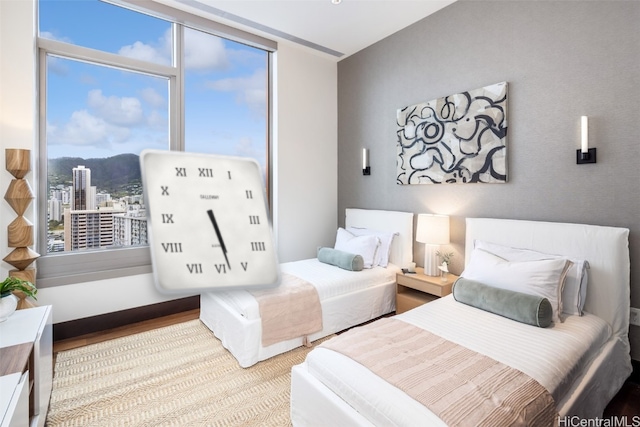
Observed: 5:28
